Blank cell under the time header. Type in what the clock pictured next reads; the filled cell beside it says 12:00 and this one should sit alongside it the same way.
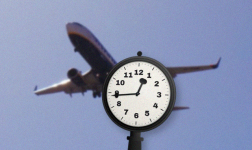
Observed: 12:44
